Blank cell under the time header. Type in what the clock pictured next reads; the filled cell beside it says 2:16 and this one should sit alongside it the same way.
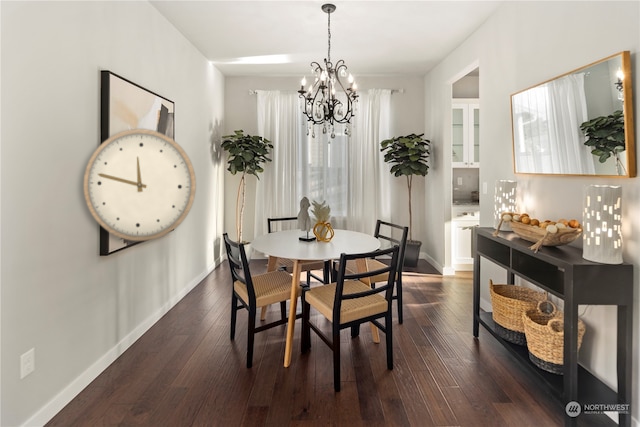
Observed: 11:47
